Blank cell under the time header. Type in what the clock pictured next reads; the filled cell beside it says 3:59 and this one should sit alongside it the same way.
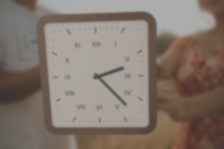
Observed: 2:23
